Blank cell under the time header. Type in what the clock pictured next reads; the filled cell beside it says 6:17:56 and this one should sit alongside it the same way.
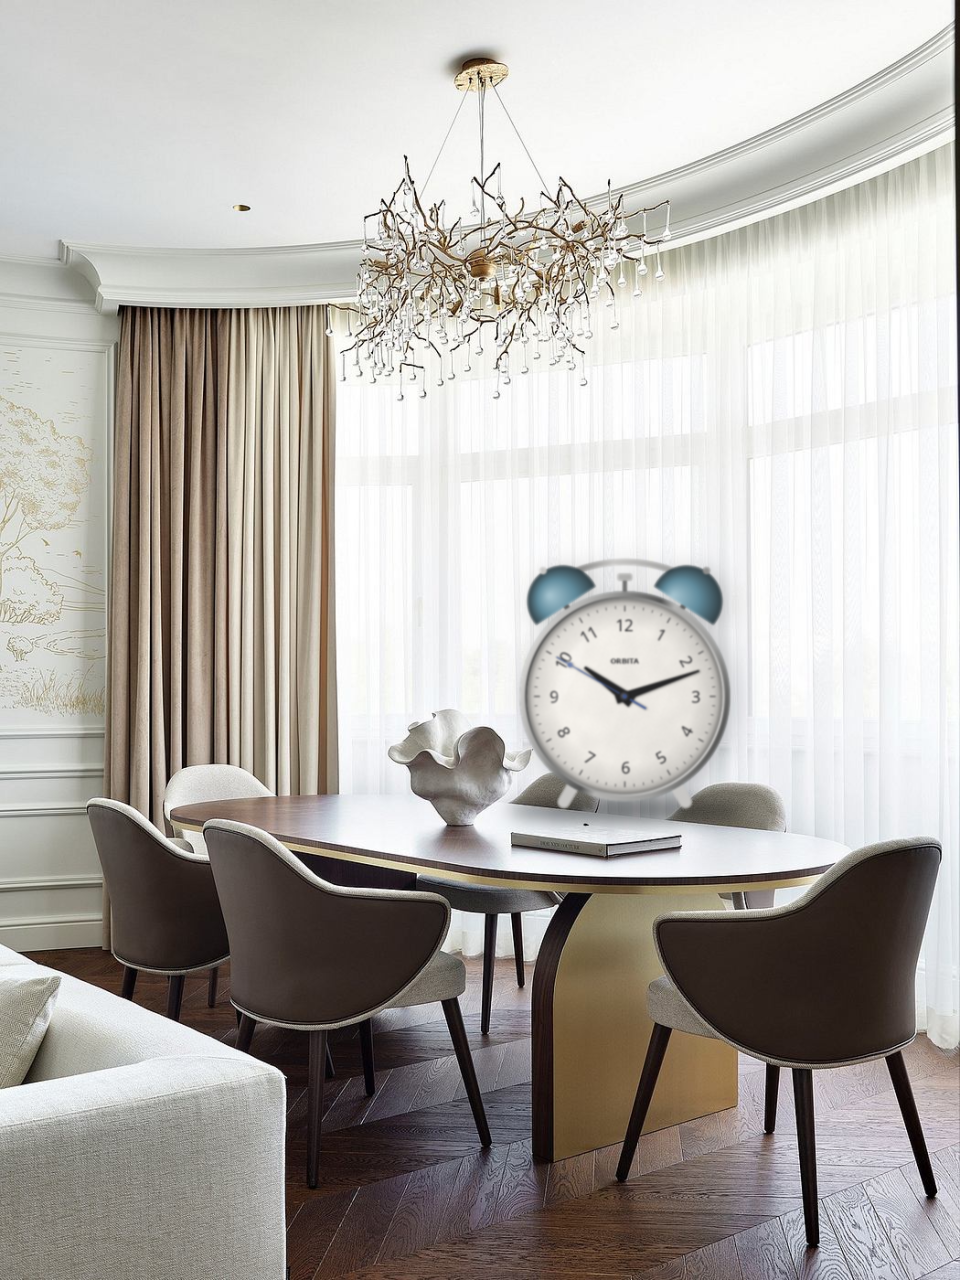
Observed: 10:11:50
